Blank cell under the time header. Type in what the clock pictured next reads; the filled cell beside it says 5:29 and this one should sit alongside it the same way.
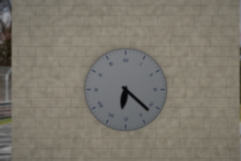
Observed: 6:22
